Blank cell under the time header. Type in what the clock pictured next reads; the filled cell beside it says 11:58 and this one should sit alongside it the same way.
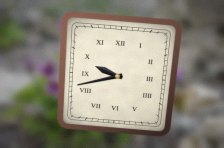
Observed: 9:42
